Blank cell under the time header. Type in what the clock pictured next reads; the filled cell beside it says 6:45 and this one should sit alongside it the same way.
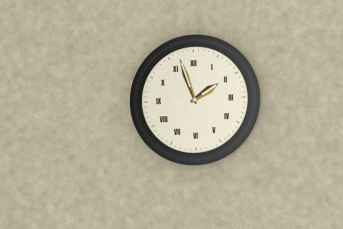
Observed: 1:57
